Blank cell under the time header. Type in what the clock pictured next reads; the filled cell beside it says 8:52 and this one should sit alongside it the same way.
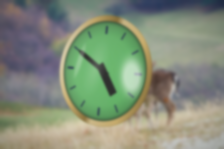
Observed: 4:50
